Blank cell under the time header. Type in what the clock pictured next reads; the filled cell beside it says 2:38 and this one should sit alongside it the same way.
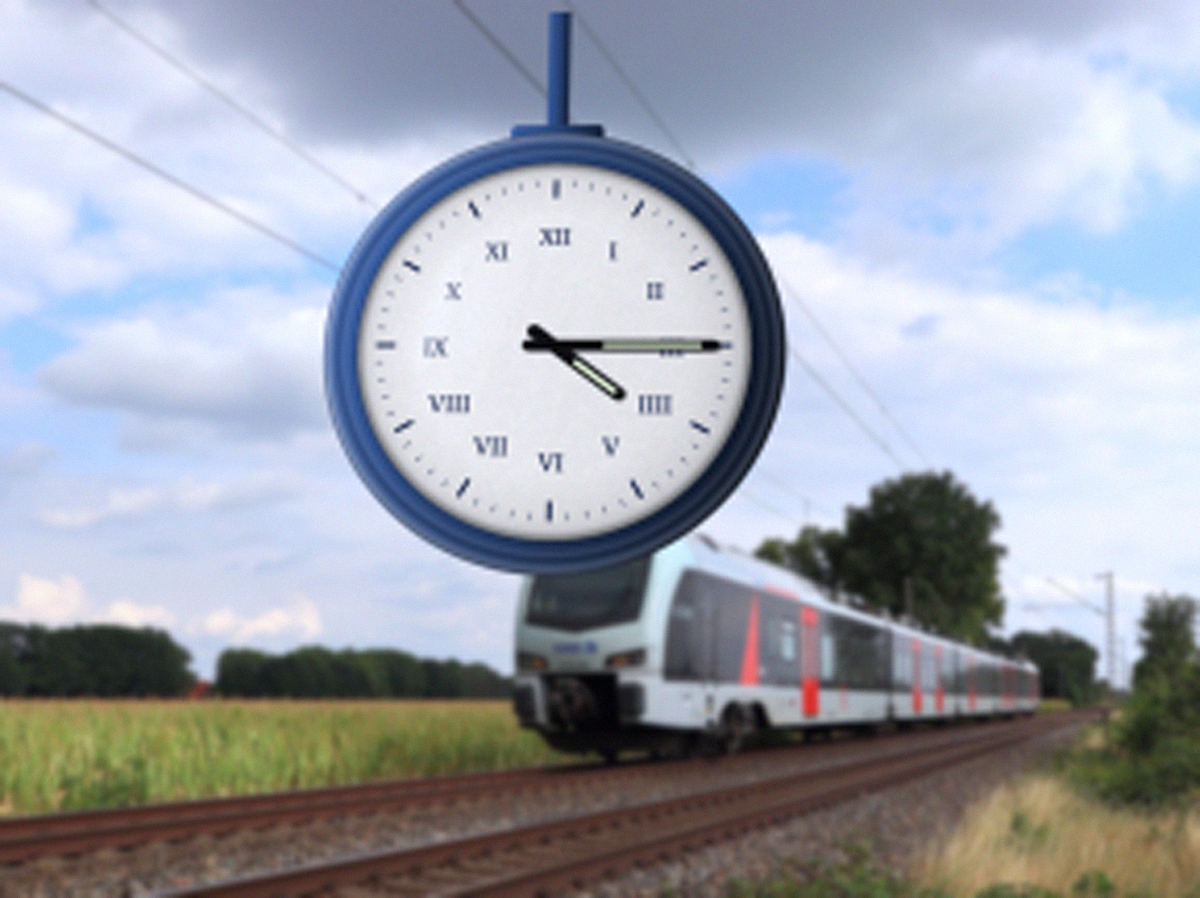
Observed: 4:15
